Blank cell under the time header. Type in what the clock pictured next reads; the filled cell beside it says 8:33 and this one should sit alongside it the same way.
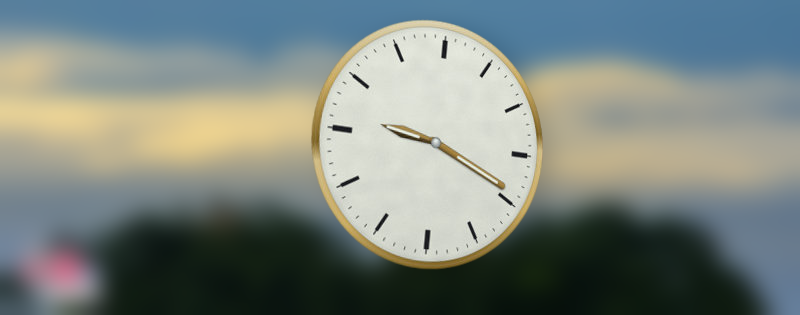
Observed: 9:19
